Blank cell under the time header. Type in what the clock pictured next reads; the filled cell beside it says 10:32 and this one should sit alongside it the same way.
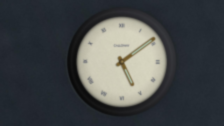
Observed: 5:09
